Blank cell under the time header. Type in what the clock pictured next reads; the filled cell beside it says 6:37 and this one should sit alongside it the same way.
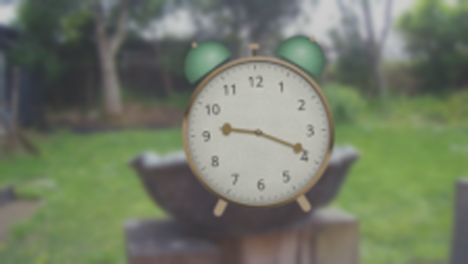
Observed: 9:19
